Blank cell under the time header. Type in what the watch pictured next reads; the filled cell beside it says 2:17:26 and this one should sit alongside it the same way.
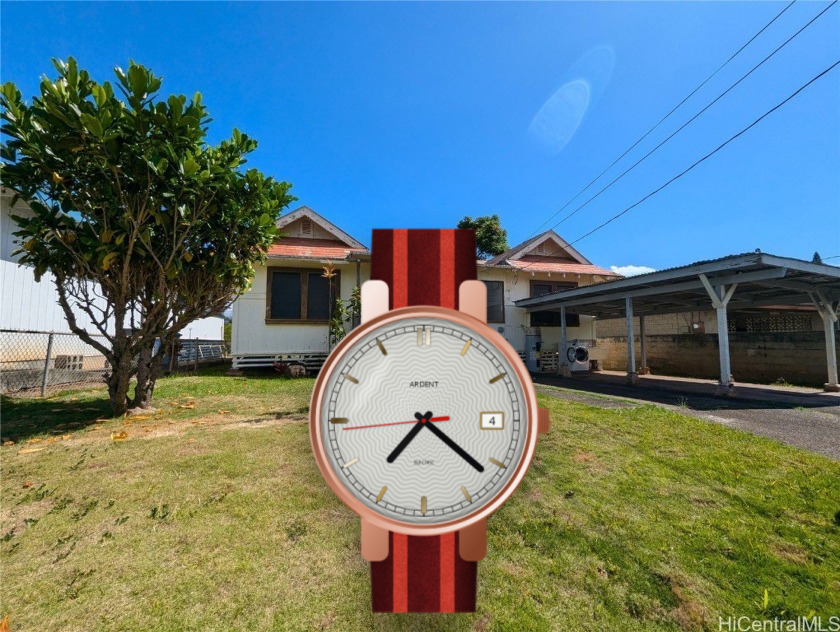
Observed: 7:21:44
